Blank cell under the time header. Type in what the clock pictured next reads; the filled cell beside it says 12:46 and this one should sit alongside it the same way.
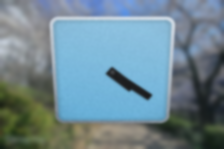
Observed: 4:21
